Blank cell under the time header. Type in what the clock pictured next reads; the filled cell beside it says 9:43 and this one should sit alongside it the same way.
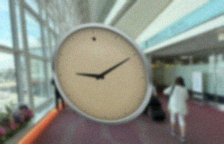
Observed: 9:10
